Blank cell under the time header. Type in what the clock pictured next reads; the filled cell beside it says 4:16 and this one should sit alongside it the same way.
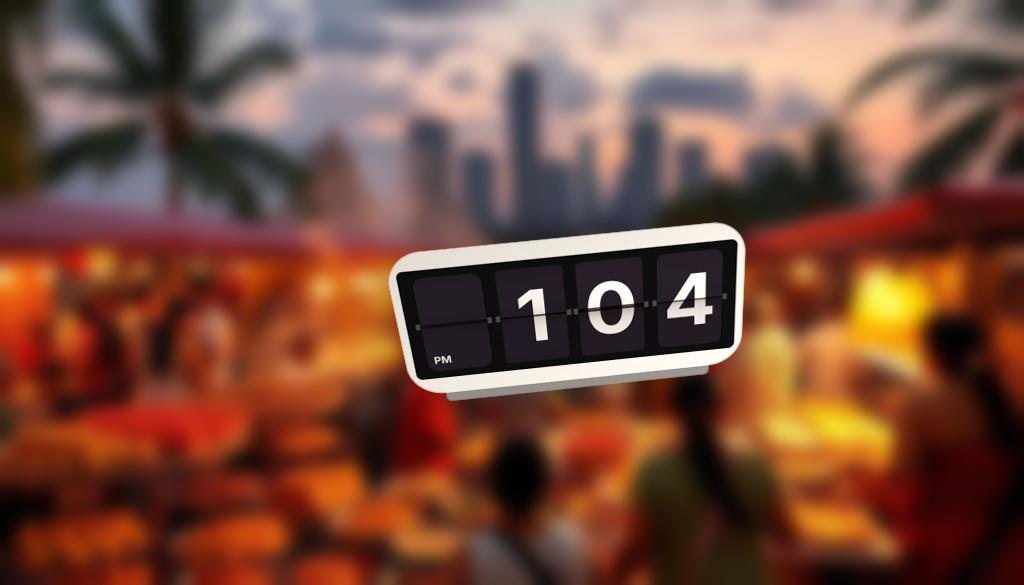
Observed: 1:04
